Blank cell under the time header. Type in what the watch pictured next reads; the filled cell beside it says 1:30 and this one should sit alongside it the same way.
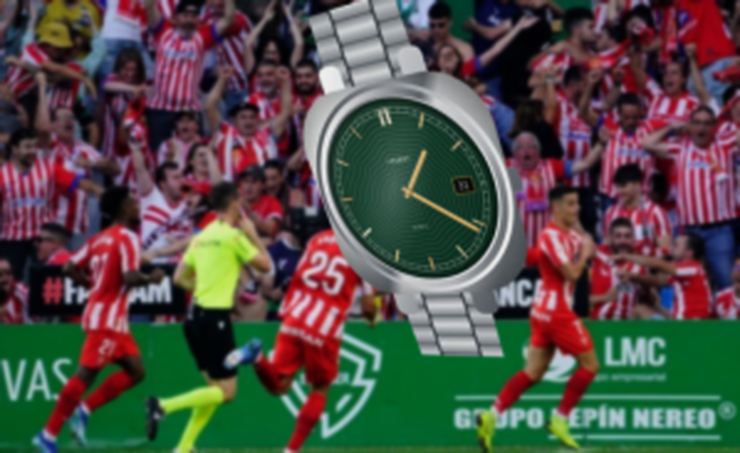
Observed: 1:21
